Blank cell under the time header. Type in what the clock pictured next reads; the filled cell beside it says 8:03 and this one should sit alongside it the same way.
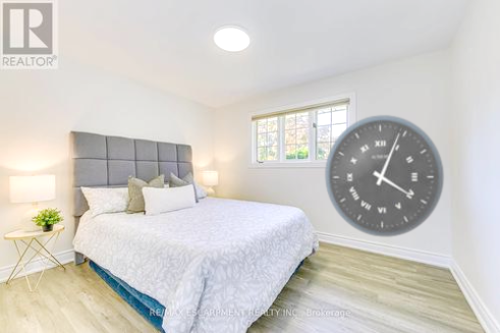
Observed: 4:04
